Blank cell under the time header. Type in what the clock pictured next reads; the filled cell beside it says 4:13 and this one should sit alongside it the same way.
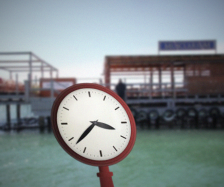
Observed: 3:38
